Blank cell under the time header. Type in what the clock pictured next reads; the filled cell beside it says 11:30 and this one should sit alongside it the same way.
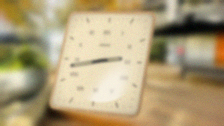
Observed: 2:43
